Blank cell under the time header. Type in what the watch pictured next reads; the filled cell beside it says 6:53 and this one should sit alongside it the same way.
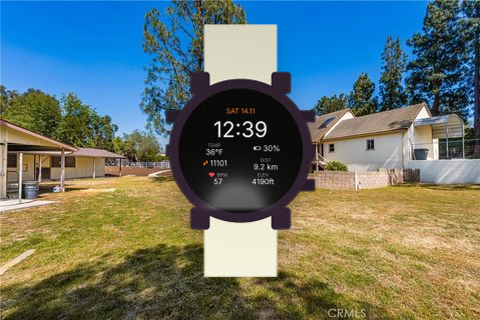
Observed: 12:39
